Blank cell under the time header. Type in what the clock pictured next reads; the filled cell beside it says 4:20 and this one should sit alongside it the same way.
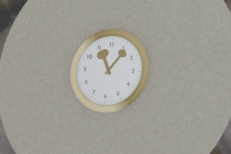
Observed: 11:06
